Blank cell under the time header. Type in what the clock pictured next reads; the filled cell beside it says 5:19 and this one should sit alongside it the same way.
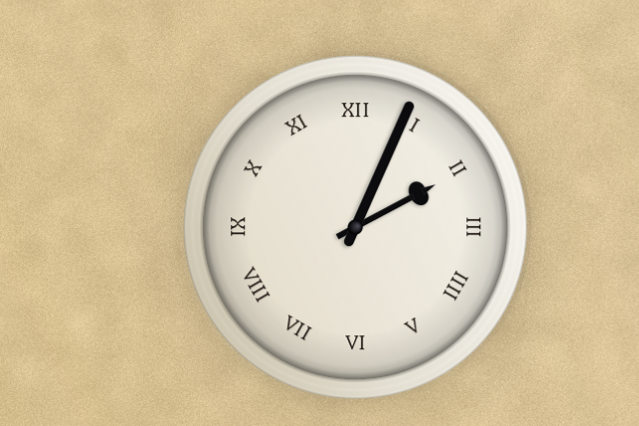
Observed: 2:04
